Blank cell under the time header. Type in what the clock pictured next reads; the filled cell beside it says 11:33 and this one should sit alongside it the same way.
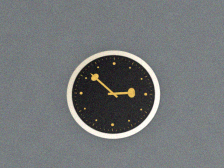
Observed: 2:52
